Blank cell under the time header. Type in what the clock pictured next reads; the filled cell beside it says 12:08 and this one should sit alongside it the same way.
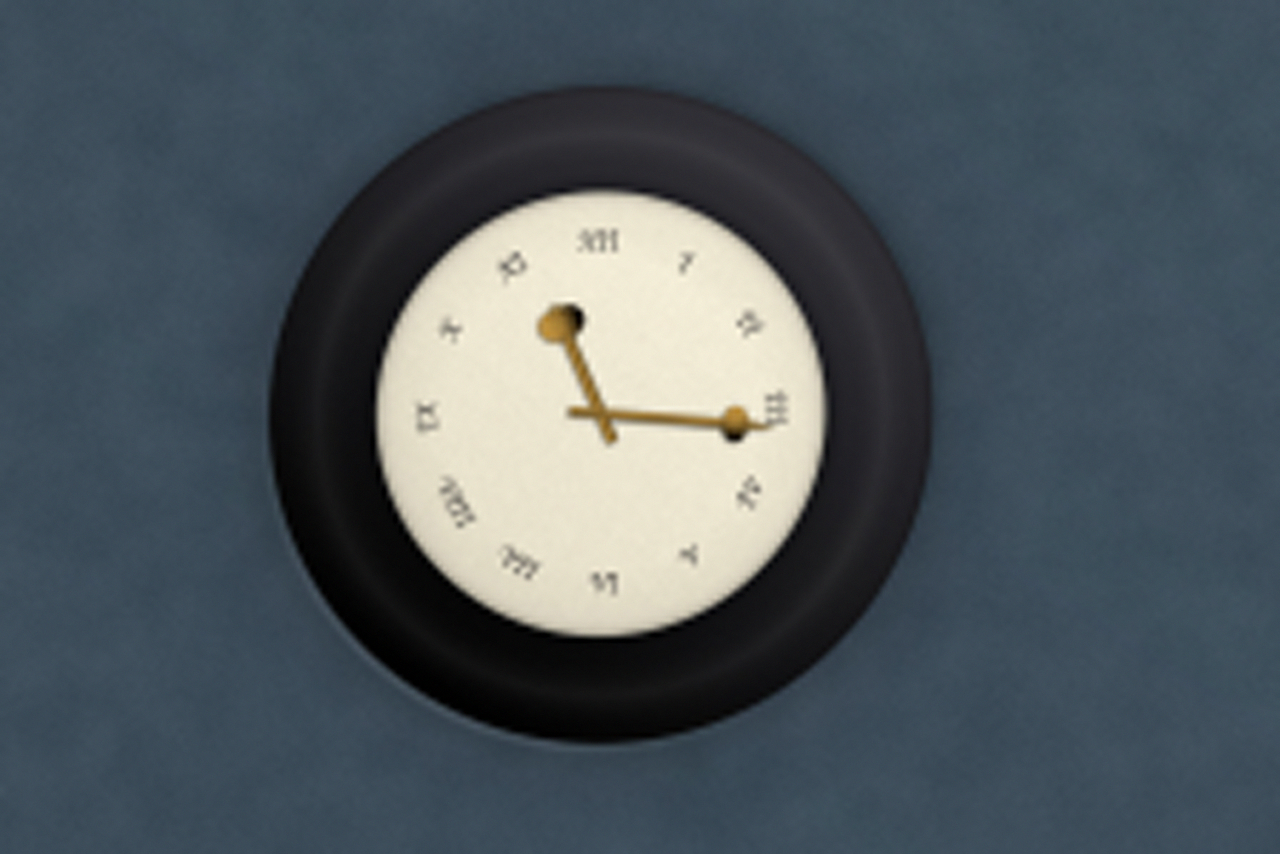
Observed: 11:16
